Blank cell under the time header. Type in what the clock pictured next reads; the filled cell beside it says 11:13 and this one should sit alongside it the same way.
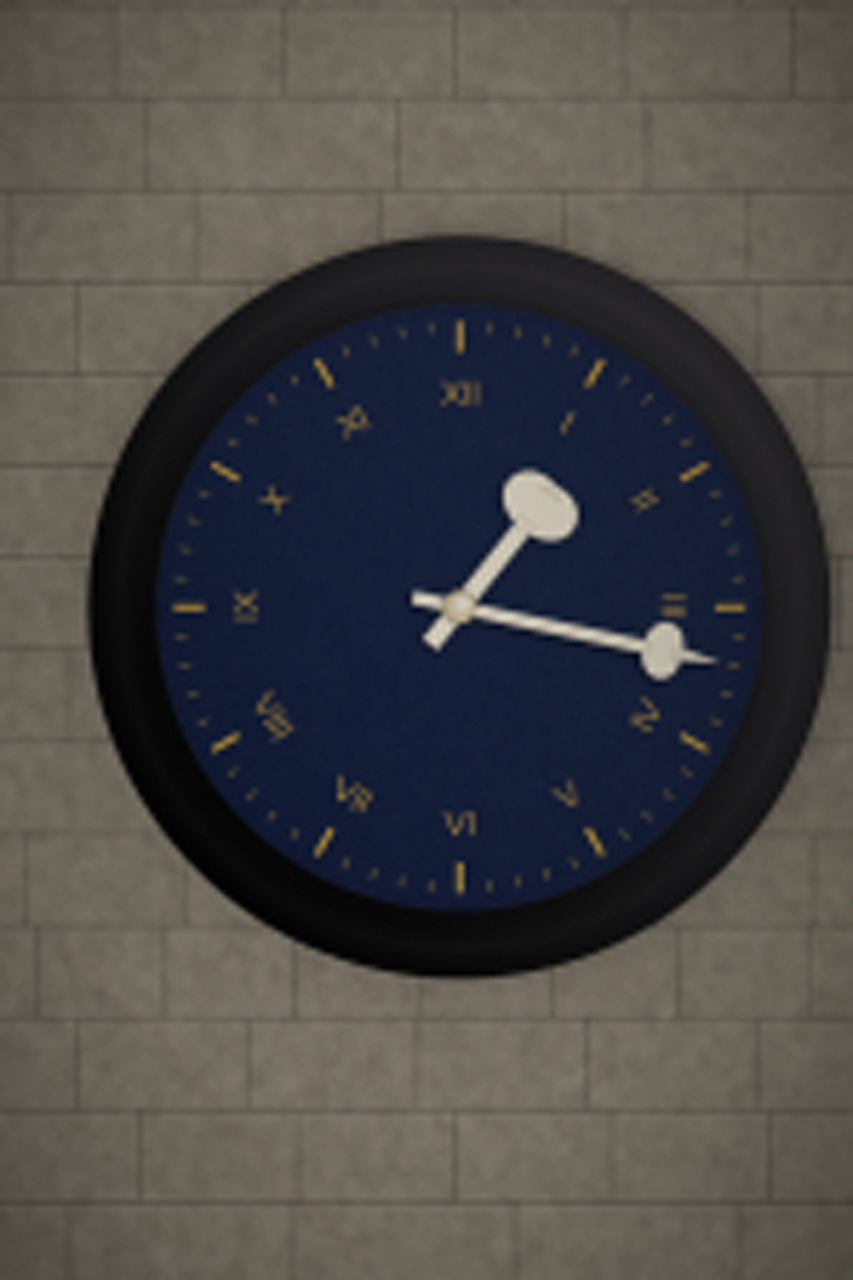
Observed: 1:17
